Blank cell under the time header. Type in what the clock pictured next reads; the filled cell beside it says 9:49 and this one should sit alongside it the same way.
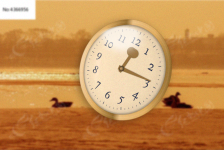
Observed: 12:14
